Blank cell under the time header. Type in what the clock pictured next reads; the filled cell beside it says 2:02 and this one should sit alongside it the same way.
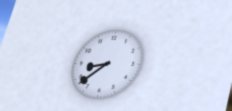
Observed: 8:38
